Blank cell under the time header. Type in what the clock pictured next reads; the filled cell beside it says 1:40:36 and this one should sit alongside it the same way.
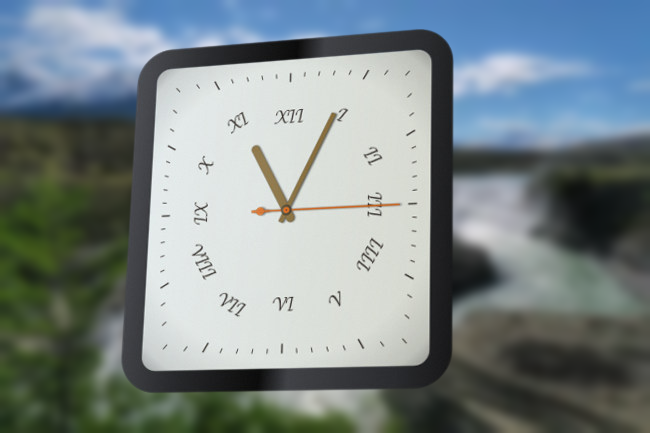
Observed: 11:04:15
